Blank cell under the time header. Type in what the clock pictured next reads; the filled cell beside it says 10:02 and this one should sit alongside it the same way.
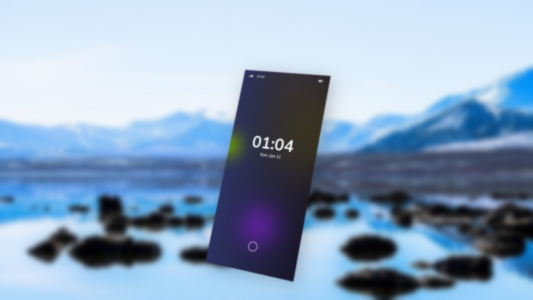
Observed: 1:04
